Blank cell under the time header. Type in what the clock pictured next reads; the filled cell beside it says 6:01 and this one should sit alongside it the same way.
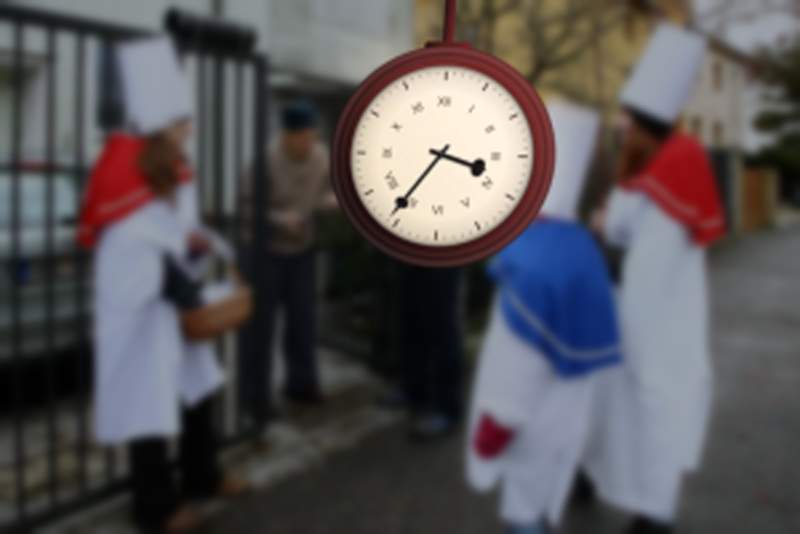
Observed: 3:36
